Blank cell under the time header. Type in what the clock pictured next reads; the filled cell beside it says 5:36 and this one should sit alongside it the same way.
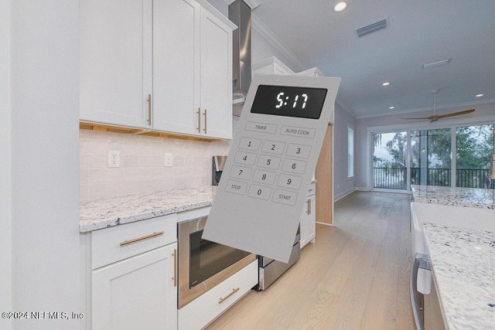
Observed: 5:17
